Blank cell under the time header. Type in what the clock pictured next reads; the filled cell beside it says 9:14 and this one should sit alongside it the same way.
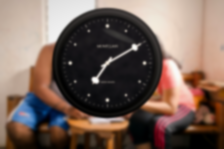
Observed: 7:10
